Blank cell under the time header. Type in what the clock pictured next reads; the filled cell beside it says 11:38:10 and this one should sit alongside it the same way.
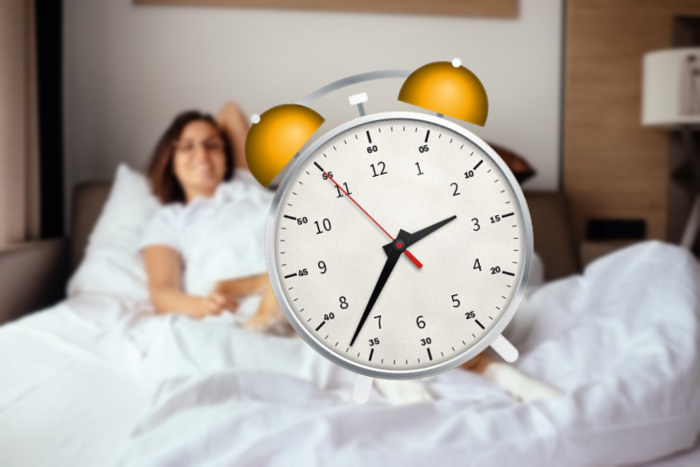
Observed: 2:36:55
